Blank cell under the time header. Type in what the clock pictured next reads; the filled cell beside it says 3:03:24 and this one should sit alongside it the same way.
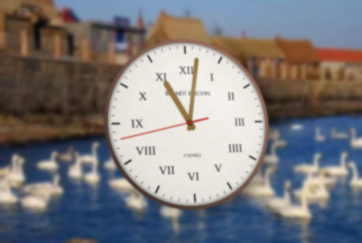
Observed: 11:01:43
